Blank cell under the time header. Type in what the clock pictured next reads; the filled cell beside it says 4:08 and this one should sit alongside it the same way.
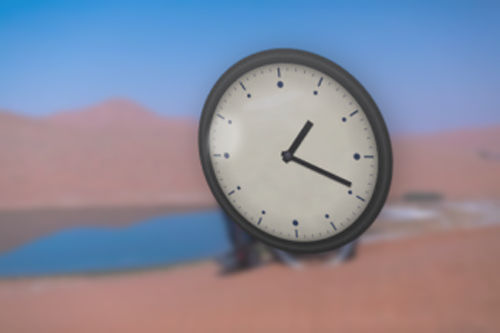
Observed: 1:19
